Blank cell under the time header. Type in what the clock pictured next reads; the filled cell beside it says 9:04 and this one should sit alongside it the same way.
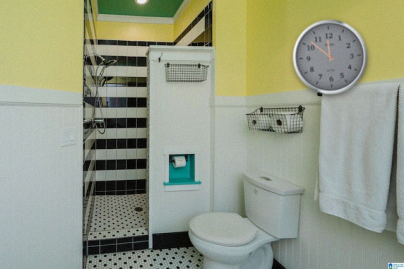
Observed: 11:52
